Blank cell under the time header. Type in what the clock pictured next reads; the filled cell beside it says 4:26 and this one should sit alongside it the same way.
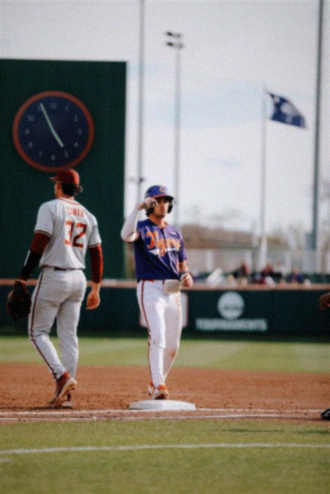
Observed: 4:56
